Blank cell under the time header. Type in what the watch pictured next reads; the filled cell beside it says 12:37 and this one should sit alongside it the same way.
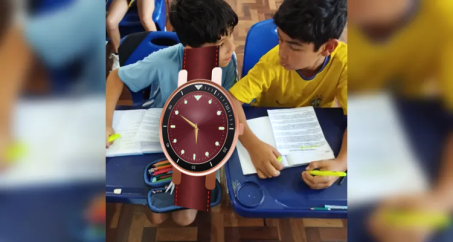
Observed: 5:50
